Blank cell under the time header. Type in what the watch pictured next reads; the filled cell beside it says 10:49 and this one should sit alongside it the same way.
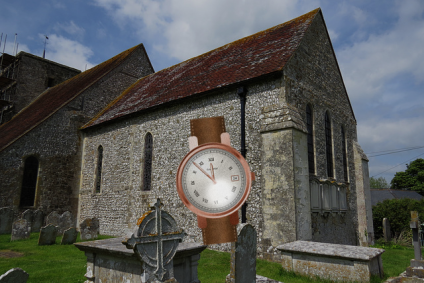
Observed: 11:53
